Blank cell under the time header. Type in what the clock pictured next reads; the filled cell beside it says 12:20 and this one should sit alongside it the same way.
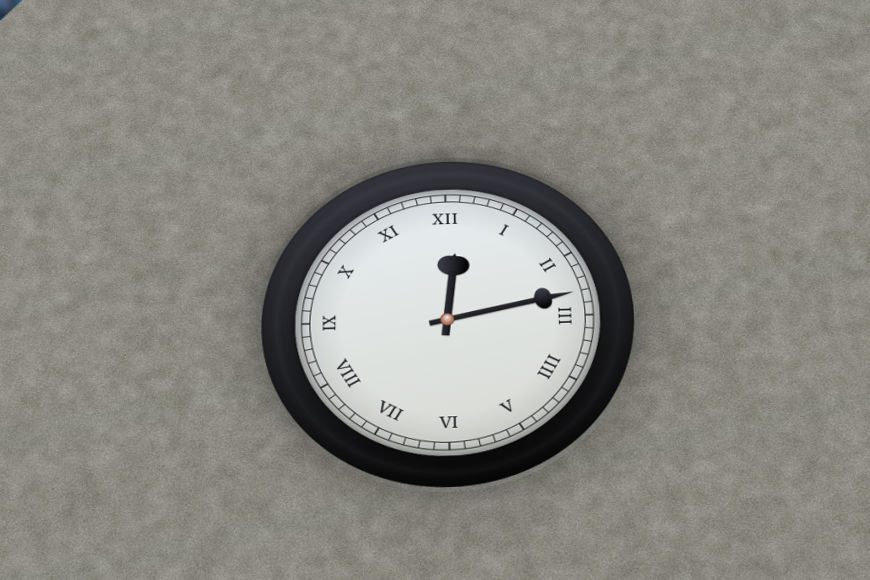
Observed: 12:13
